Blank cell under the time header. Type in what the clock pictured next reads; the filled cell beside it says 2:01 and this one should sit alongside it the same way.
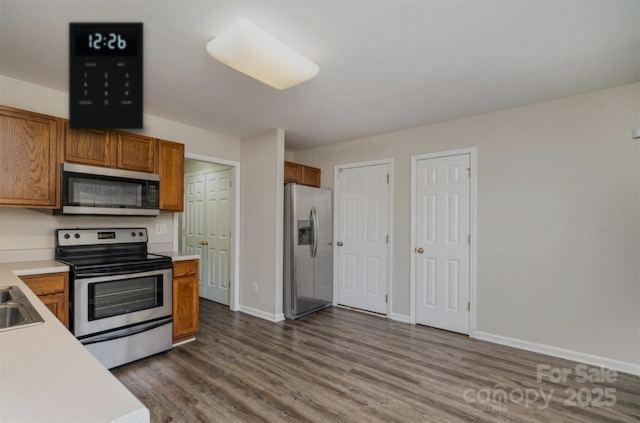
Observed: 12:26
